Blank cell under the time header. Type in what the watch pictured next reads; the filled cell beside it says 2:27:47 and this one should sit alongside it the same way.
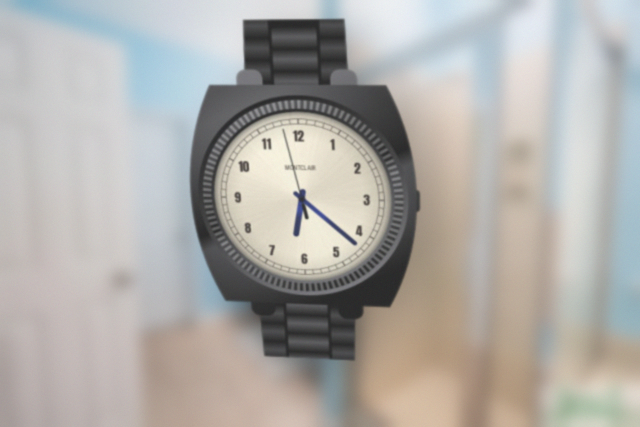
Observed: 6:21:58
